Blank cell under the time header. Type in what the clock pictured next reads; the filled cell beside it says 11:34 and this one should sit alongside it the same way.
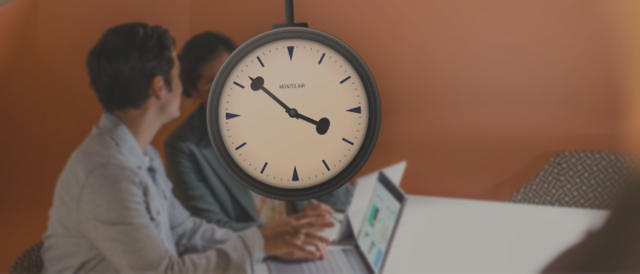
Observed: 3:52
